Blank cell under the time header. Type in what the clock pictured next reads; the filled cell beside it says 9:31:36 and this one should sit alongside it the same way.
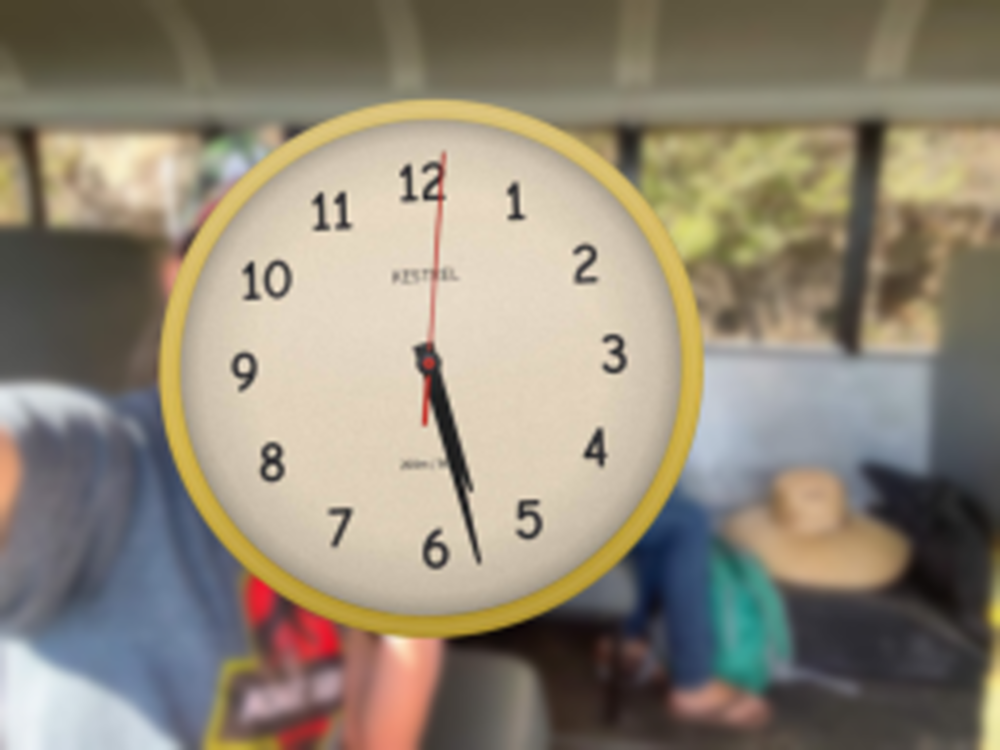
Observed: 5:28:01
